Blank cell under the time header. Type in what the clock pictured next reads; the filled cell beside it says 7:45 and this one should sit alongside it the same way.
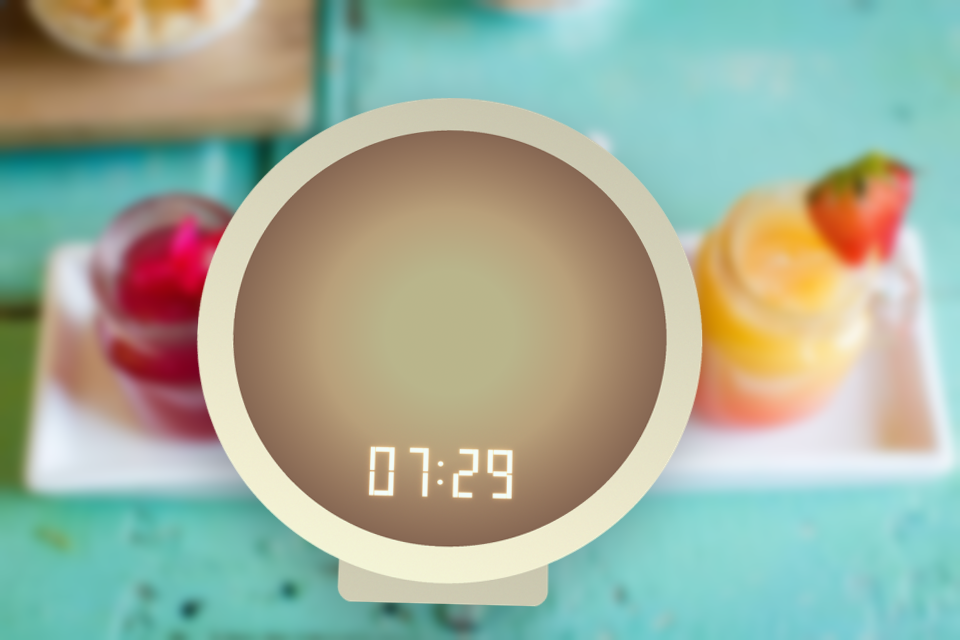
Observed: 7:29
